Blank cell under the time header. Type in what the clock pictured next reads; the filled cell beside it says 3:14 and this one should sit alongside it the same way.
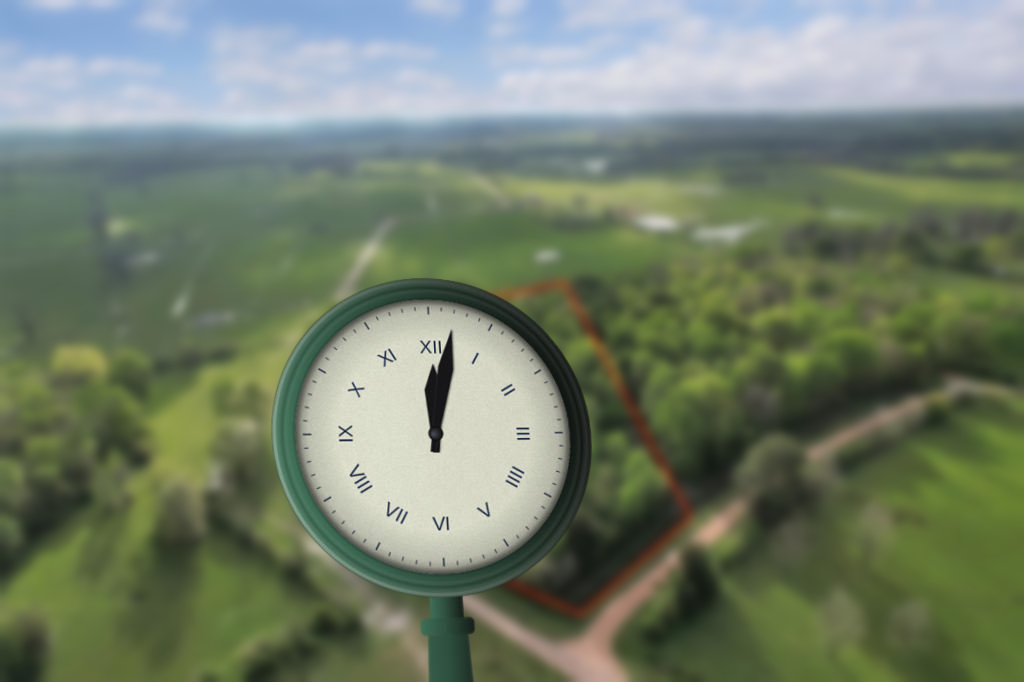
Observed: 12:02
